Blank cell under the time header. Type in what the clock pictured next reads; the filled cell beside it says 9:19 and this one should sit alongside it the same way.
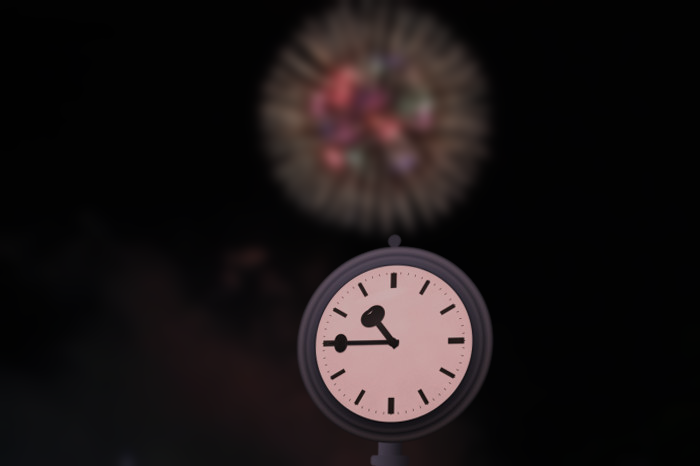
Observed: 10:45
